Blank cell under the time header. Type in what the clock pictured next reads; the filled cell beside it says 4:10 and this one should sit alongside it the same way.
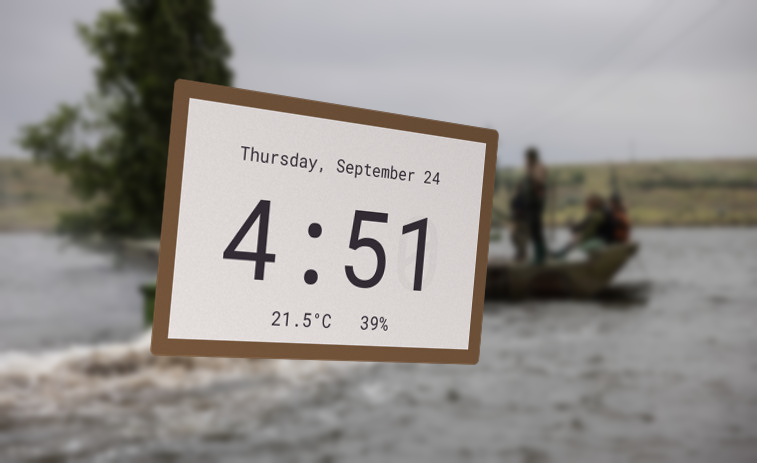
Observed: 4:51
